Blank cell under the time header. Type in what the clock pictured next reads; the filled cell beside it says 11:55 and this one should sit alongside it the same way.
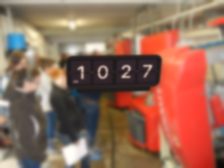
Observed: 10:27
